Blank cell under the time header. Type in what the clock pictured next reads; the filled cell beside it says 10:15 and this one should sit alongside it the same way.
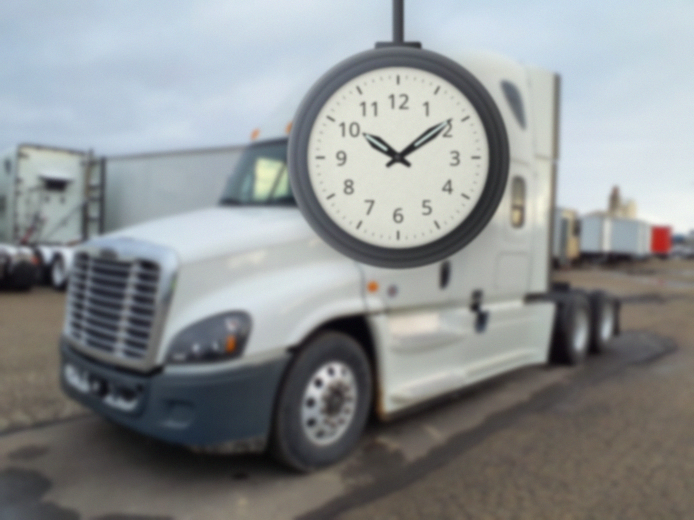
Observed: 10:09
